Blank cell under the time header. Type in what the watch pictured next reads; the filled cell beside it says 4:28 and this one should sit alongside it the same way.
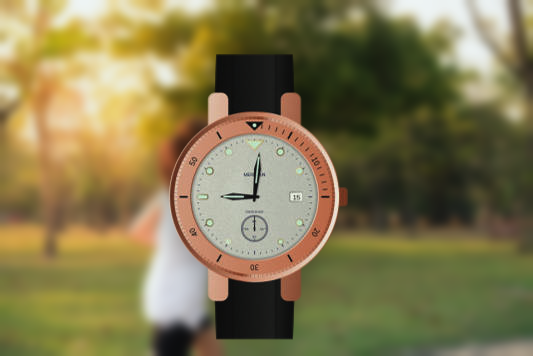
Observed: 9:01
